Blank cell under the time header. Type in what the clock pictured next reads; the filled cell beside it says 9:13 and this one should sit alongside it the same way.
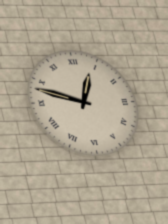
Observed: 12:48
